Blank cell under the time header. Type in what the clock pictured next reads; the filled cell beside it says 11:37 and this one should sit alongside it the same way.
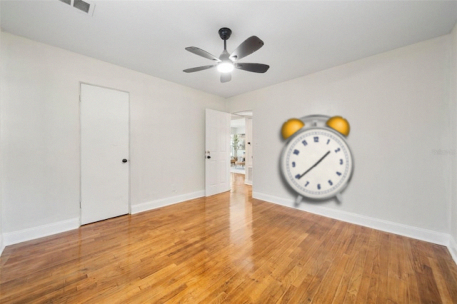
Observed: 1:39
